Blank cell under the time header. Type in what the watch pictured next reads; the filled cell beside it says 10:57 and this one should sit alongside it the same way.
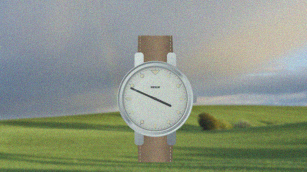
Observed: 3:49
